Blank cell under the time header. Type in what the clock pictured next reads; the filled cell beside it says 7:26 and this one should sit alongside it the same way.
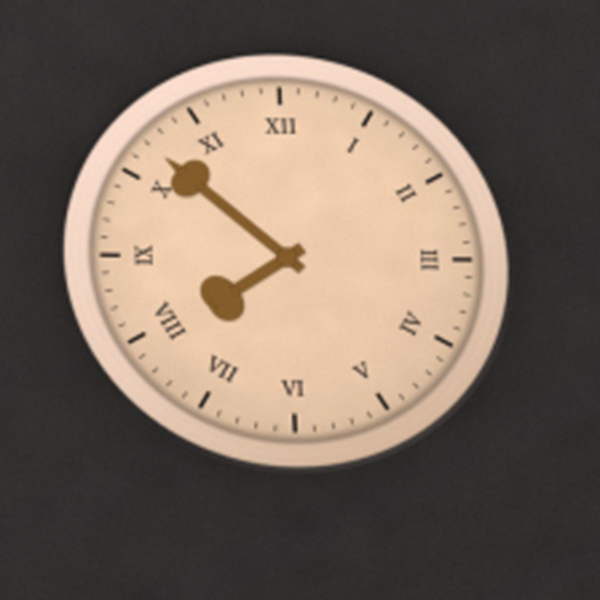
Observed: 7:52
